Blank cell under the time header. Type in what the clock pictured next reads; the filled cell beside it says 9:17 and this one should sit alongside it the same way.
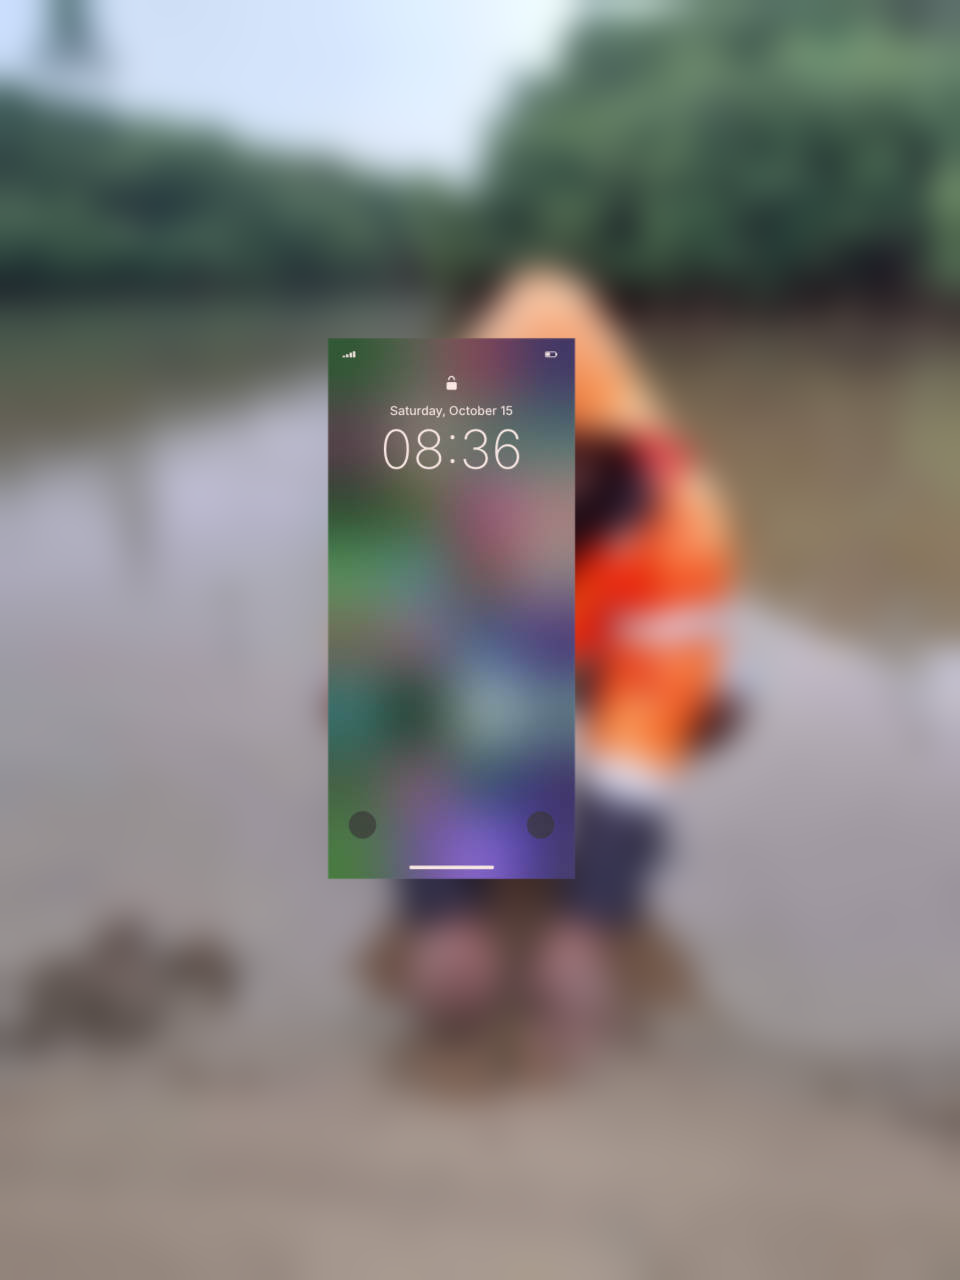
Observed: 8:36
